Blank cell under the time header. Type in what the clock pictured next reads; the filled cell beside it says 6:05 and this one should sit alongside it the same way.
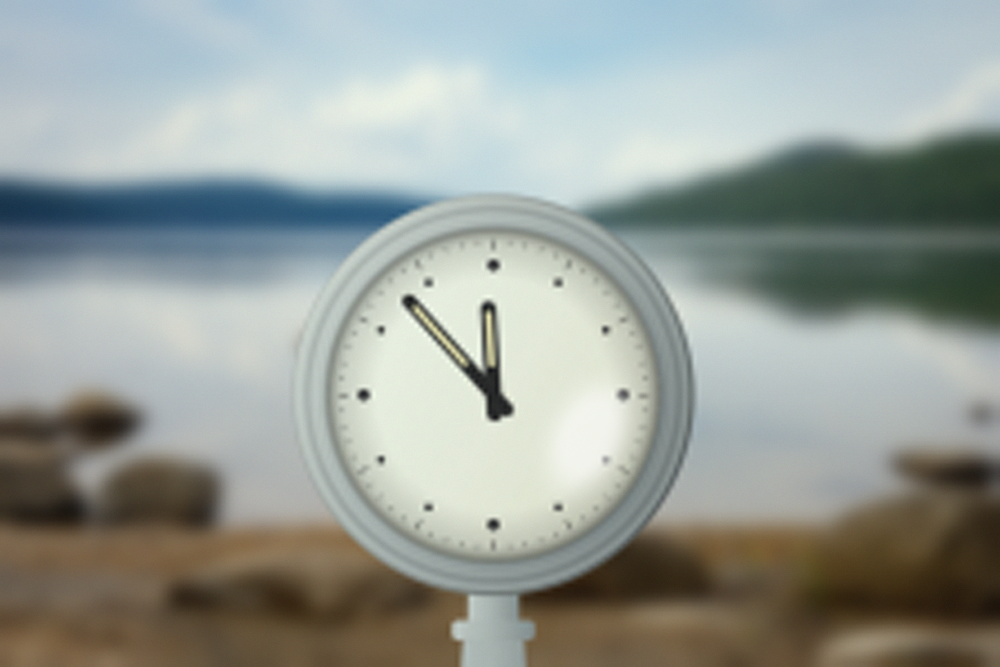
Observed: 11:53
